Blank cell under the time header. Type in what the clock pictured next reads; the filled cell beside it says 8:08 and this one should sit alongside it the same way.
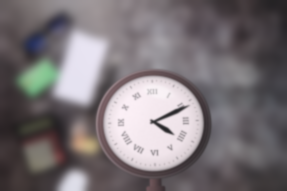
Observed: 4:11
